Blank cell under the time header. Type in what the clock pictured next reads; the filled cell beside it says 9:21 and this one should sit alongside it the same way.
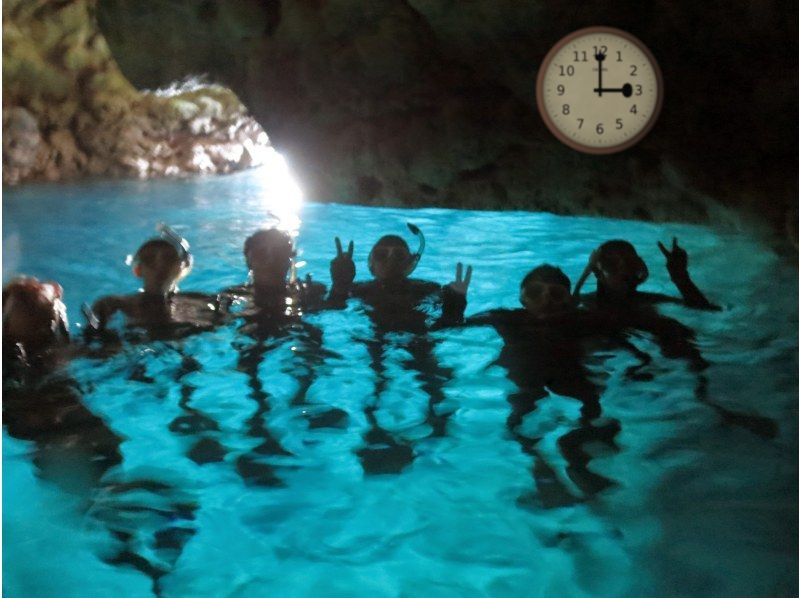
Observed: 3:00
